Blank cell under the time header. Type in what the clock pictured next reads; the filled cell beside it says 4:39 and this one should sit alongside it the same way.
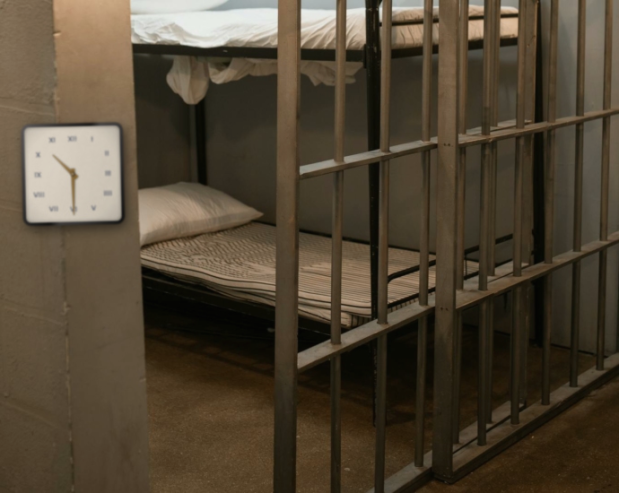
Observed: 10:30
